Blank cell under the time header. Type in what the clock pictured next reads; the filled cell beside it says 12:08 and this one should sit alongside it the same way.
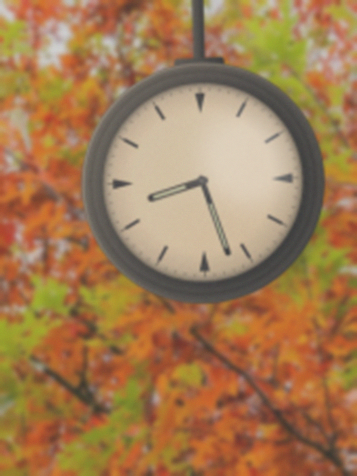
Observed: 8:27
